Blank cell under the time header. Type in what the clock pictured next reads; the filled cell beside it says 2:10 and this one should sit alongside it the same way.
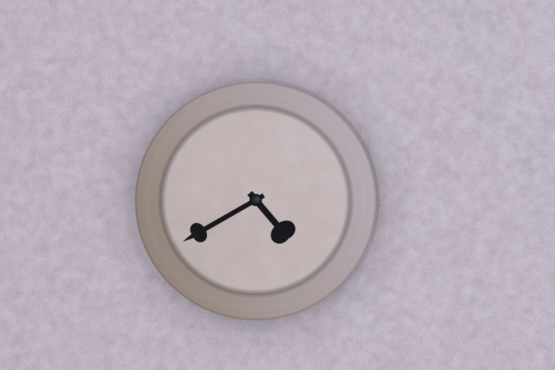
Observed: 4:40
